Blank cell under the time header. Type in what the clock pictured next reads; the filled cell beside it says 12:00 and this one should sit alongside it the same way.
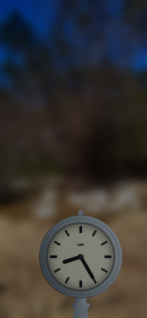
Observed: 8:25
